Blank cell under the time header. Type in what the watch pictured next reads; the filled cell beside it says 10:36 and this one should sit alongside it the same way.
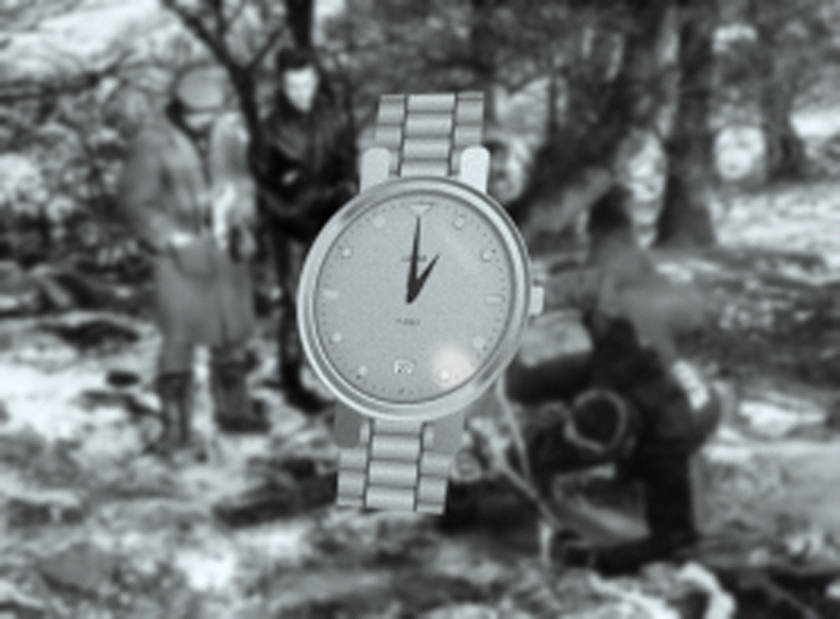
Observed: 1:00
